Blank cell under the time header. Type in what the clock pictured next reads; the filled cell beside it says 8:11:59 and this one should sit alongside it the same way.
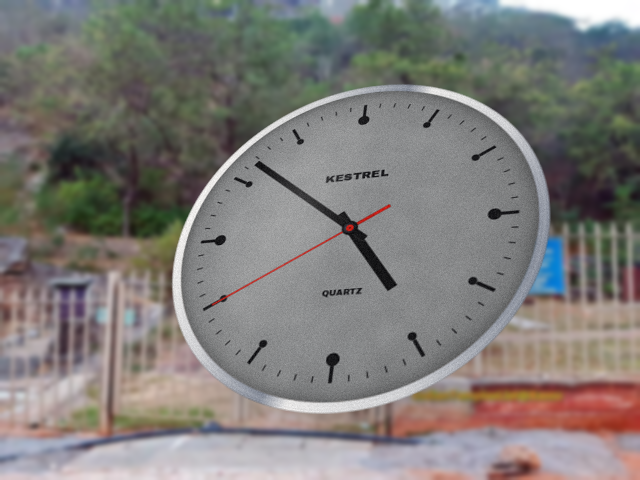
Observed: 4:51:40
